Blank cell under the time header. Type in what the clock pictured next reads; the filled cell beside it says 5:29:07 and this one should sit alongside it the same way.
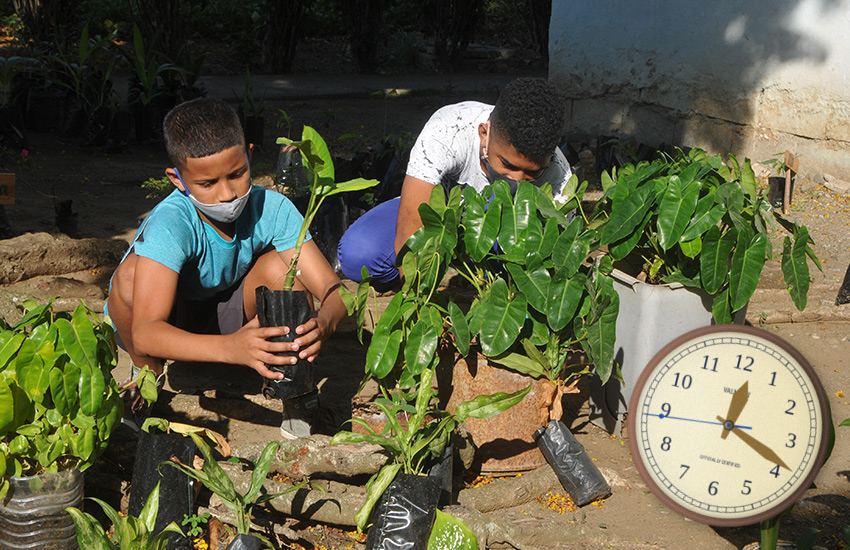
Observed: 12:18:44
